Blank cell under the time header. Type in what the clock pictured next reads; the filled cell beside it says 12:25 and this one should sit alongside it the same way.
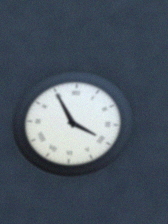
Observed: 3:55
